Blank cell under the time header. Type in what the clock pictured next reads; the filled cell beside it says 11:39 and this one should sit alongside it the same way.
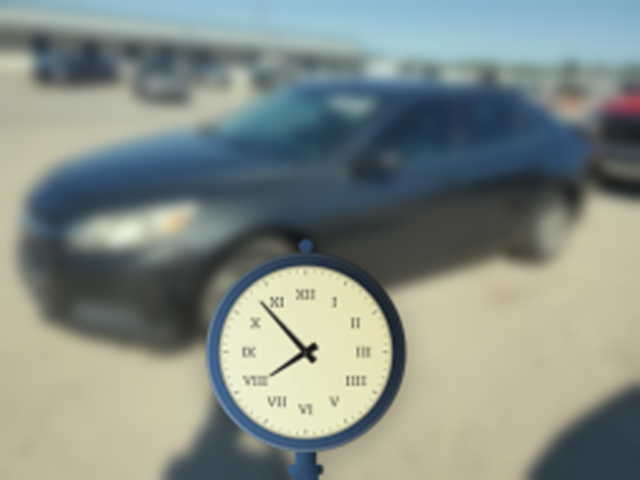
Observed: 7:53
